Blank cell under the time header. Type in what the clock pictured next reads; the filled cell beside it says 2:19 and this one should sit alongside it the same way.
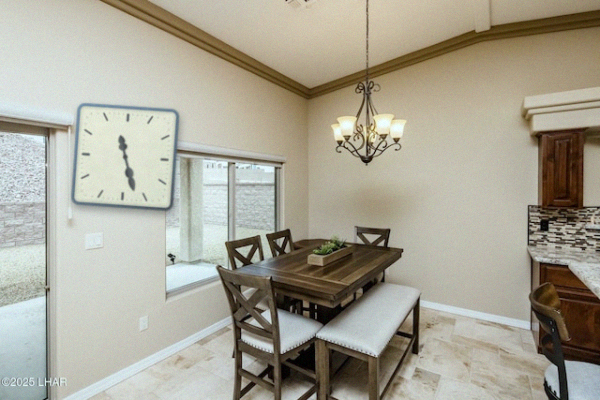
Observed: 11:27
